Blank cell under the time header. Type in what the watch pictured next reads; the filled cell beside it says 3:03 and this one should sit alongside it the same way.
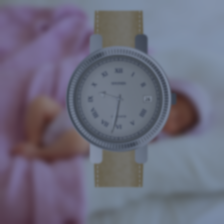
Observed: 9:32
